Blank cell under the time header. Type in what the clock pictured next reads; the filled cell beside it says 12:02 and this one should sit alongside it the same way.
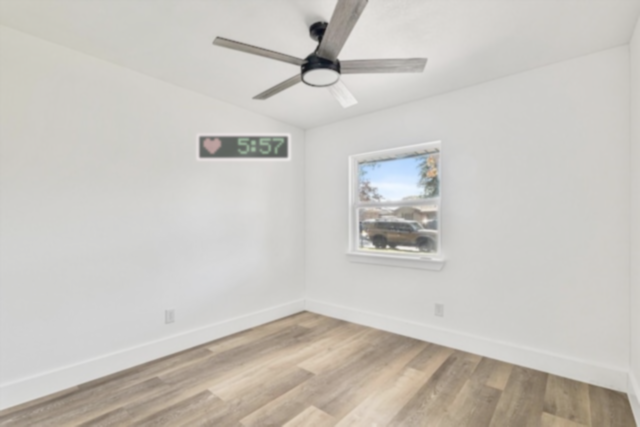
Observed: 5:57
